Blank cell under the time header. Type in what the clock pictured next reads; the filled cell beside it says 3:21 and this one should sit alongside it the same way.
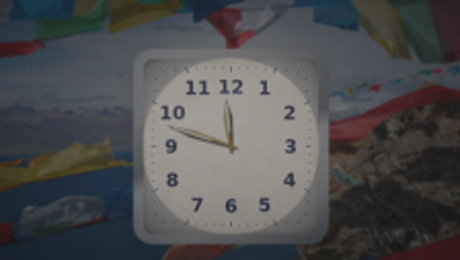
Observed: 11:48
